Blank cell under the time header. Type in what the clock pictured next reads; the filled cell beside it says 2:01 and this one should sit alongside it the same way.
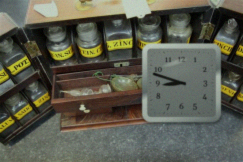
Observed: 8:48
